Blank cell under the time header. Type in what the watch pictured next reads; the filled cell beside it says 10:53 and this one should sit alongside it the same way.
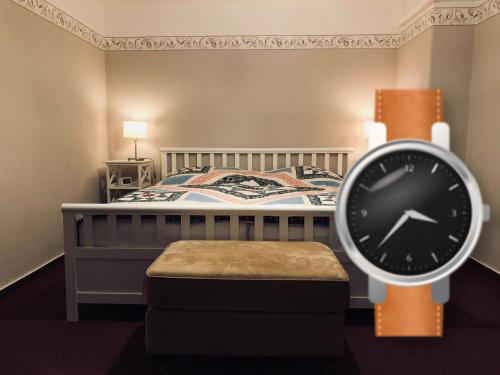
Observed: 3:37
